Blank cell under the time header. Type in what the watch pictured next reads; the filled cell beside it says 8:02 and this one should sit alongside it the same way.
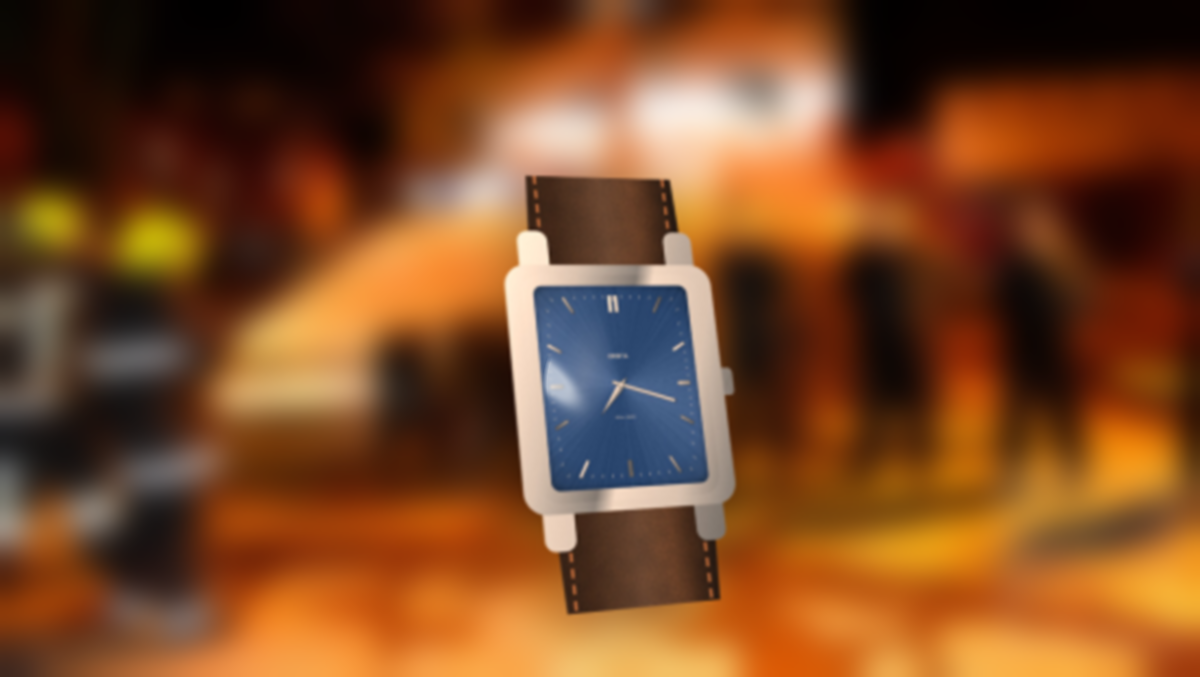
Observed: 7:18
